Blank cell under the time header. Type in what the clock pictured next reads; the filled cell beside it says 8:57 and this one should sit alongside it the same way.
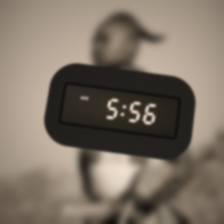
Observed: 5:56
